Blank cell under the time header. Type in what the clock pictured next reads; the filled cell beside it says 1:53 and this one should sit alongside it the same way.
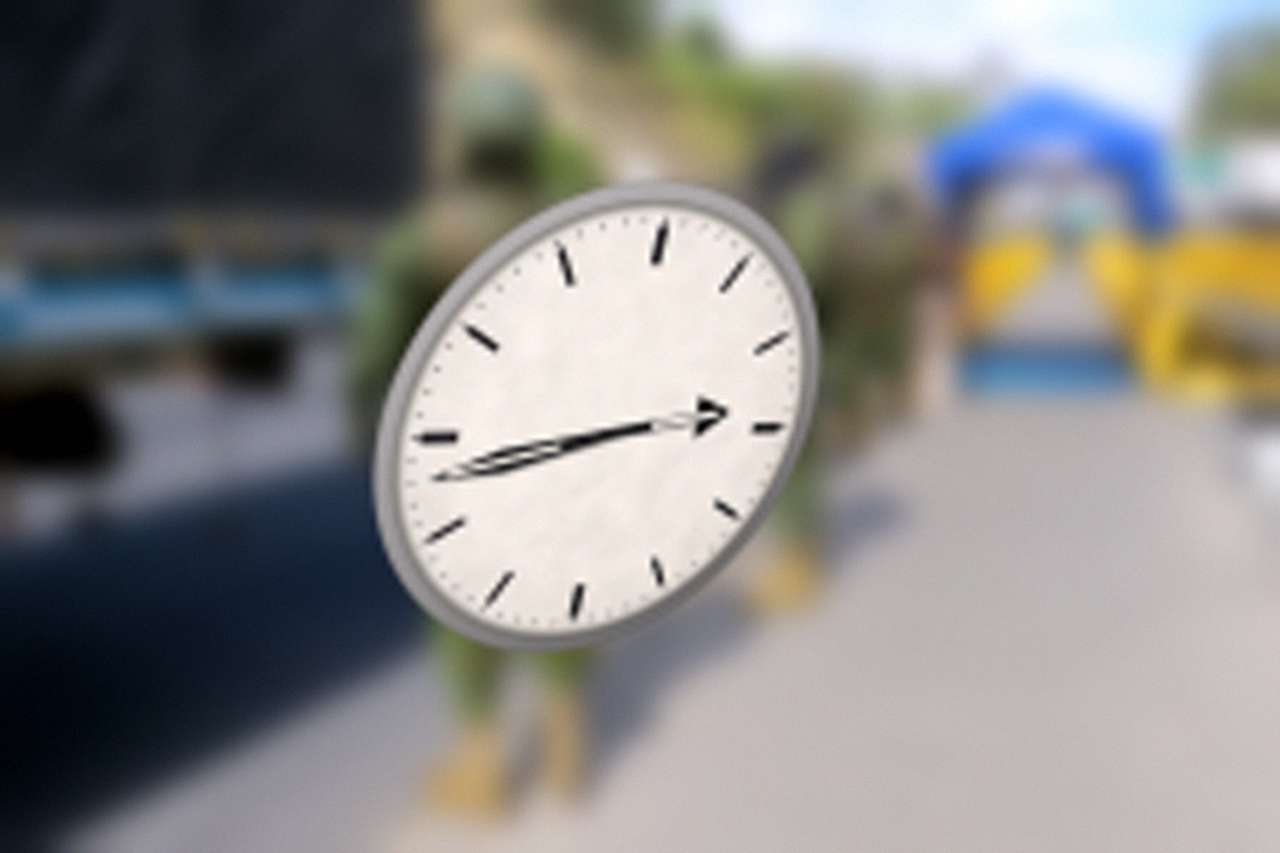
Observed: 2:43
